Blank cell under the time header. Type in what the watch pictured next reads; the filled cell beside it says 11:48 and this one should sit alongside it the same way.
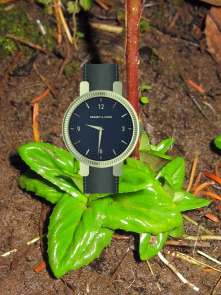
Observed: 9:31
